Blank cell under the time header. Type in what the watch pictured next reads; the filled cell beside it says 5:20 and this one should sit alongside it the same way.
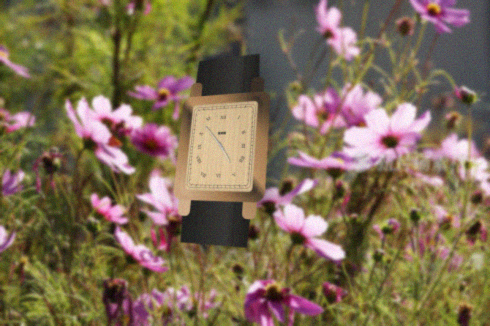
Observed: 4:53
